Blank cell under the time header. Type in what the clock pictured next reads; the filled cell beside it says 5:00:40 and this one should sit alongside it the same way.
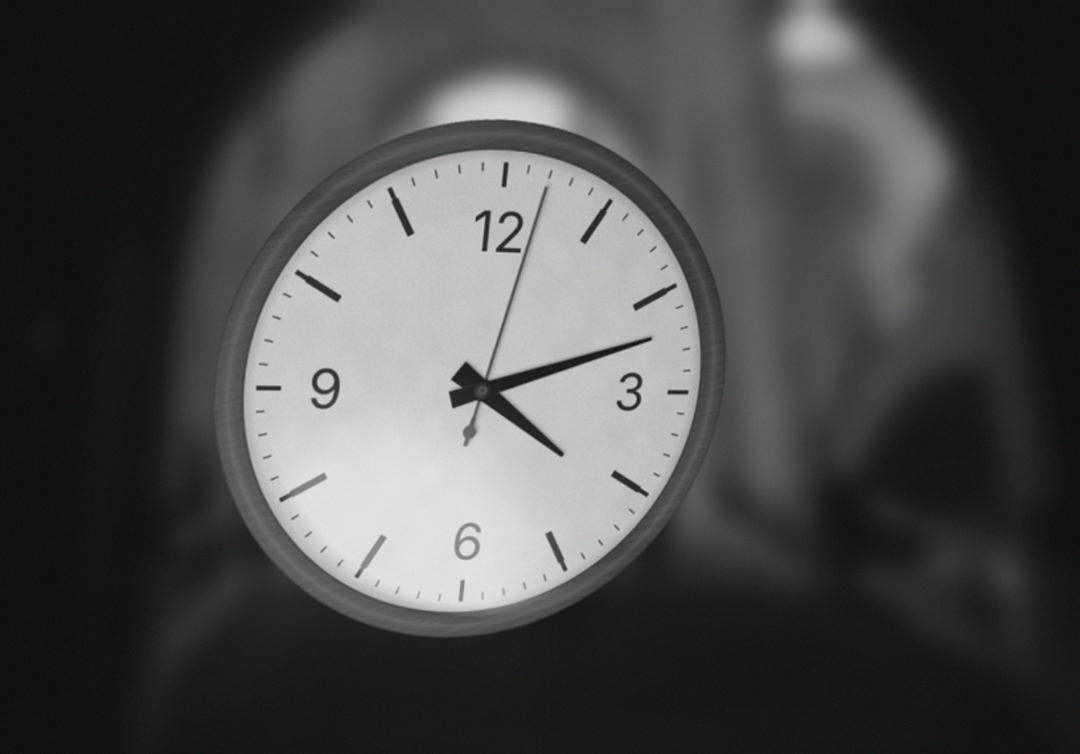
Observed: 4:12:02
